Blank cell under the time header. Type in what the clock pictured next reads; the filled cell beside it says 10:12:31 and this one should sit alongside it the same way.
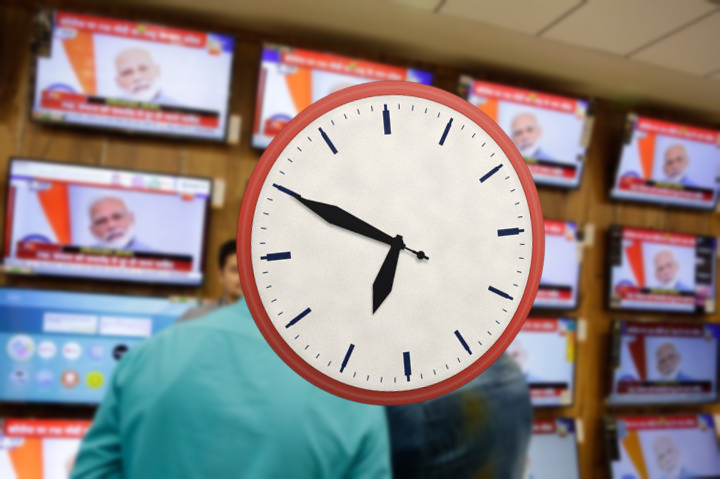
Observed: 6:49:50
